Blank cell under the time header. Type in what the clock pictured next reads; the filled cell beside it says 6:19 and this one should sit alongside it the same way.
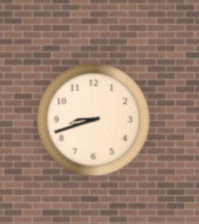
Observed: 8:42
